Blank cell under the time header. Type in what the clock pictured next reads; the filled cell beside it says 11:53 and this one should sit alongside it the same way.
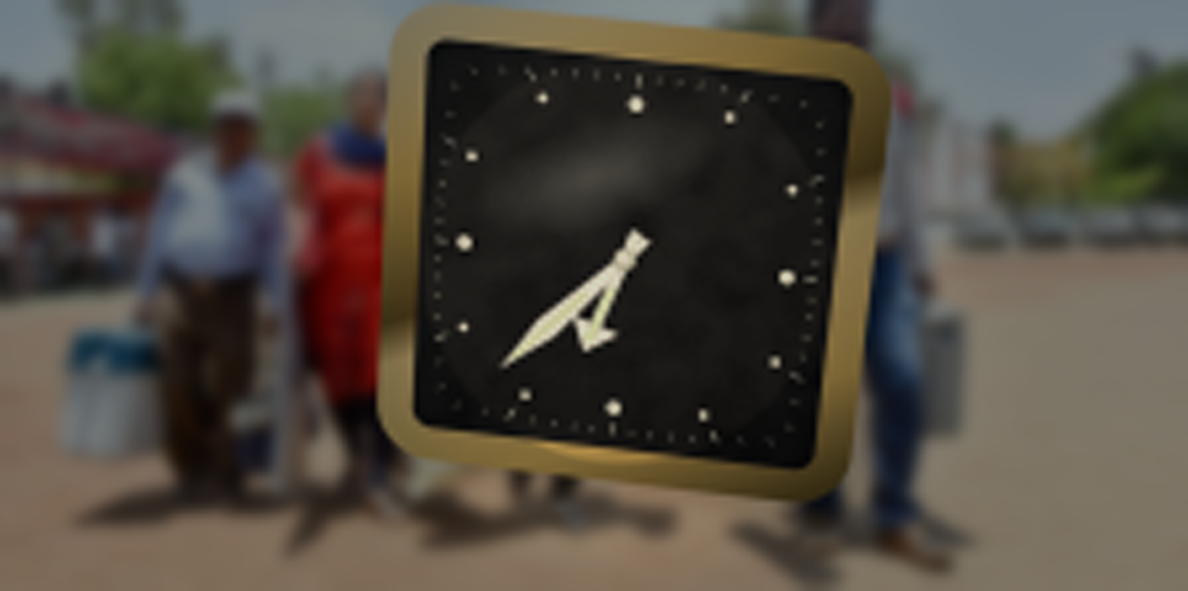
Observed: 6:37
